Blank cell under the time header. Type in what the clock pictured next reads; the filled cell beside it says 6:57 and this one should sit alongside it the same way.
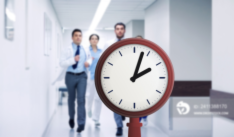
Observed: 2:03
